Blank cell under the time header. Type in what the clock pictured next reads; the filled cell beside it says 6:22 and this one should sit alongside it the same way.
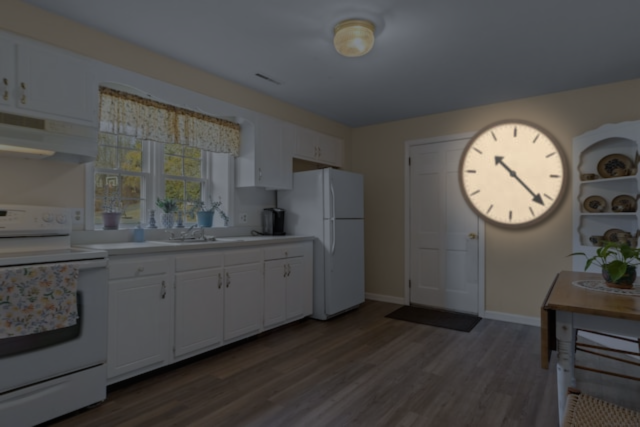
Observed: 10:22
